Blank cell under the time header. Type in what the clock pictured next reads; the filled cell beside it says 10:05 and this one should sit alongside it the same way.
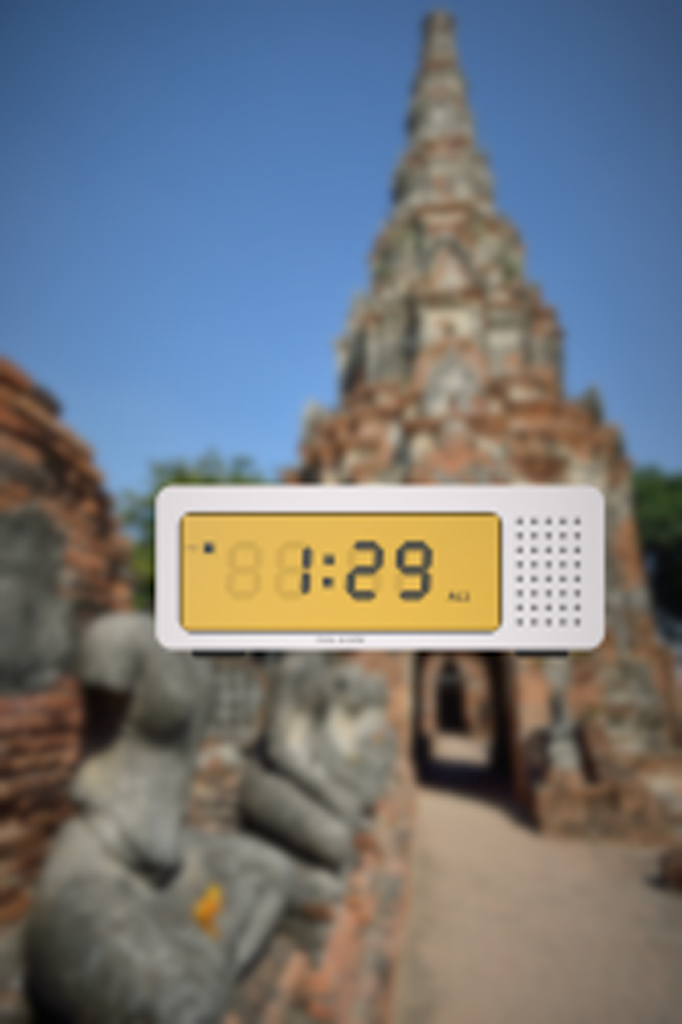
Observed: 1:29
